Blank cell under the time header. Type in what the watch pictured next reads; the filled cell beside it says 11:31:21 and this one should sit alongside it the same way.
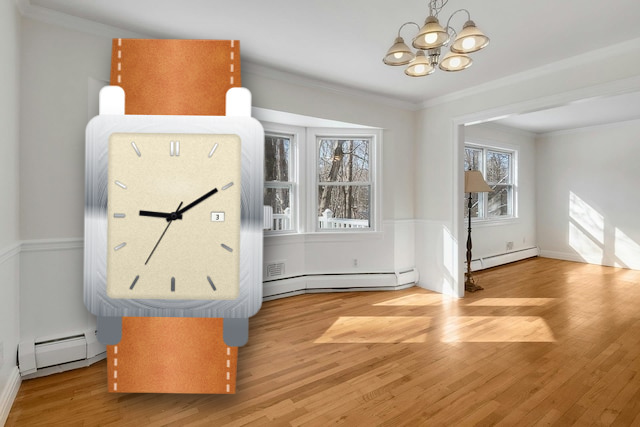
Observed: 9:09:35
